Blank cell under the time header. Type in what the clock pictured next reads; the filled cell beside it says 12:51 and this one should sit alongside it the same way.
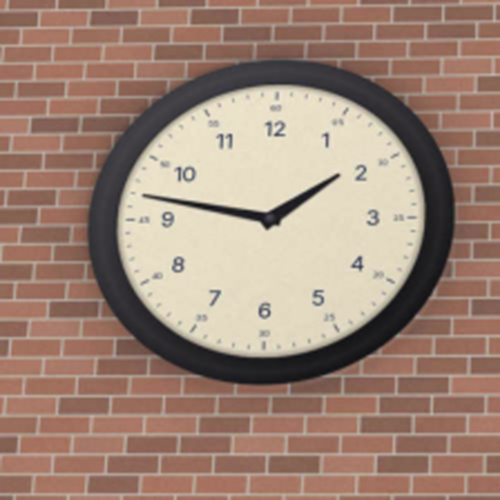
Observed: 1:47
